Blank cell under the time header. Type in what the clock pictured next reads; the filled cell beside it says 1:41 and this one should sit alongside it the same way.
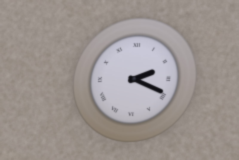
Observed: 2:19
